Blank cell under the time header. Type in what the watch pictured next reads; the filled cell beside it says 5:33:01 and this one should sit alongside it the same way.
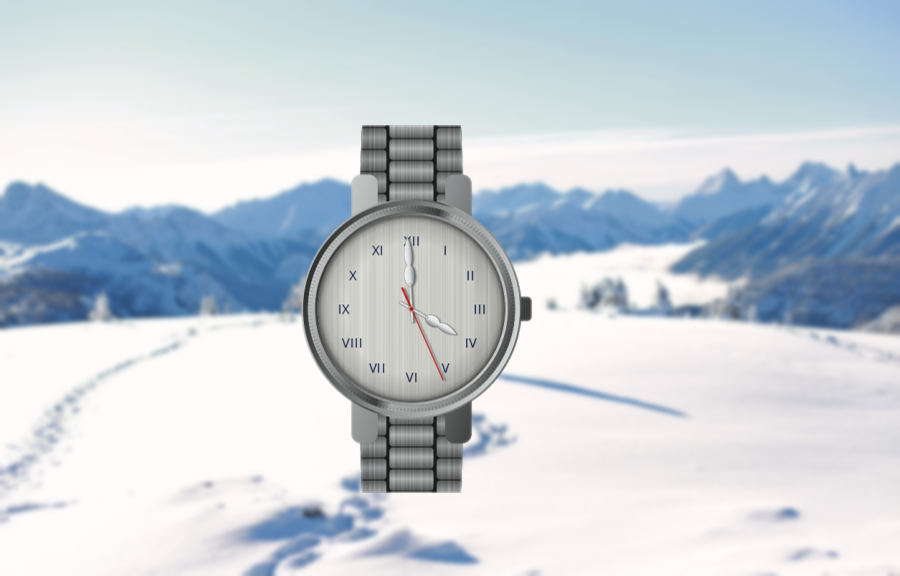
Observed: 3:59:26
